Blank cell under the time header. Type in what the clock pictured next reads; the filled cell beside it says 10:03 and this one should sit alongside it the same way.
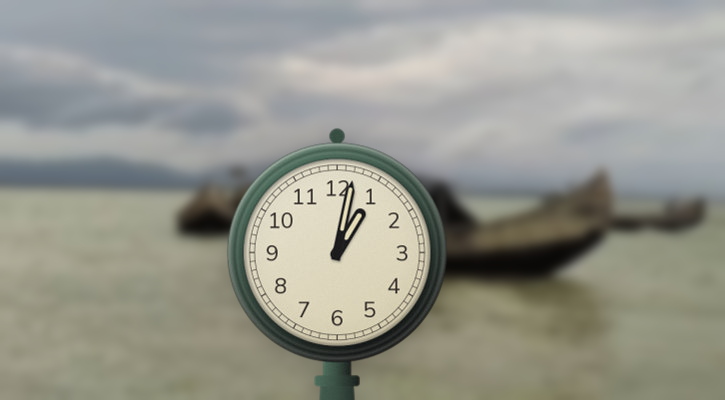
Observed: 1:02
